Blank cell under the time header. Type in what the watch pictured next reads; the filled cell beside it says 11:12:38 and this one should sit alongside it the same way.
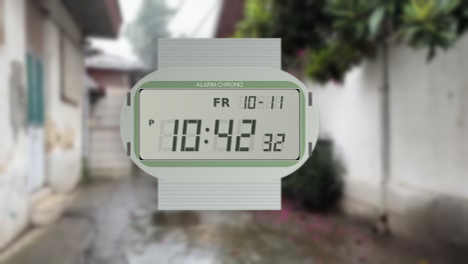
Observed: 10:42:32
